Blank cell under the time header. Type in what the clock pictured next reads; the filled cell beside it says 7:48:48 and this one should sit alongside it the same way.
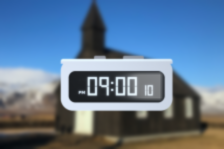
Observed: 9:00:10
